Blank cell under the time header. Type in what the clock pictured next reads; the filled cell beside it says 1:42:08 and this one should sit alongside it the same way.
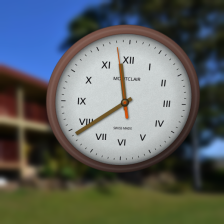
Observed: 11:38:58
